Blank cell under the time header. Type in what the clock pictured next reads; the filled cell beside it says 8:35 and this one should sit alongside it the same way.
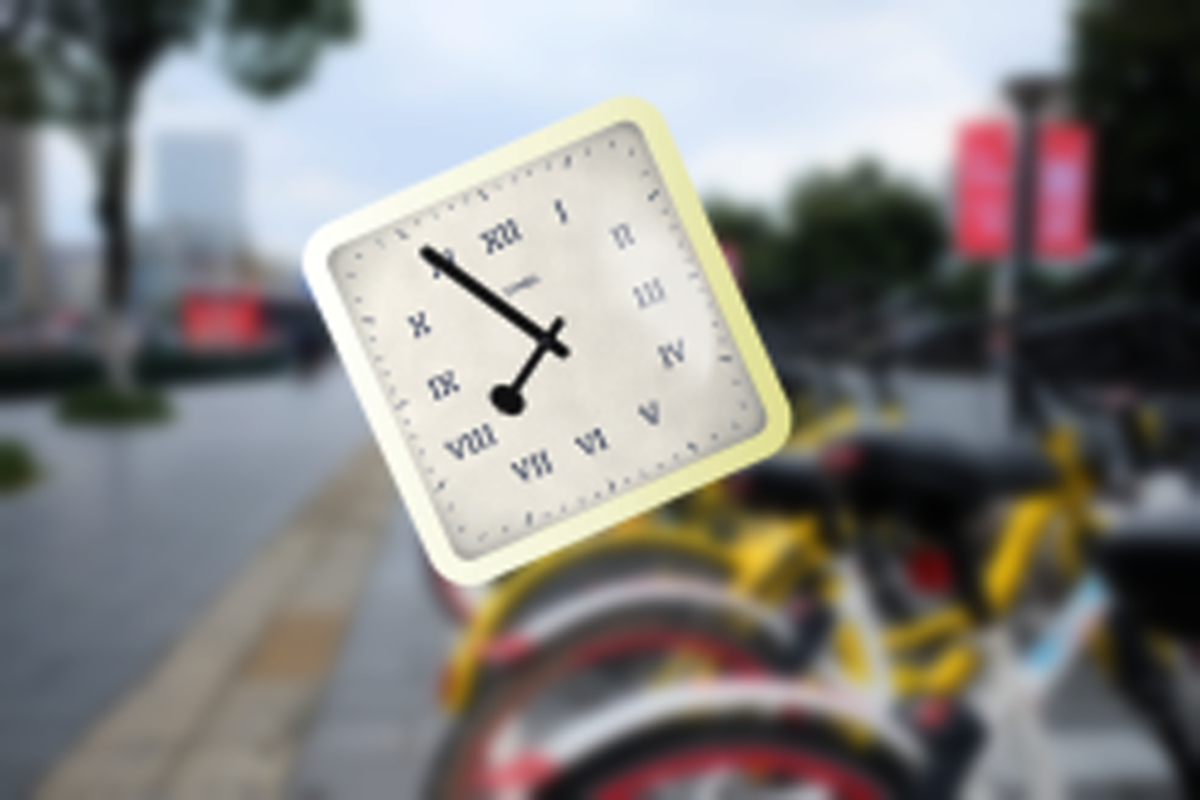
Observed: 7:55
